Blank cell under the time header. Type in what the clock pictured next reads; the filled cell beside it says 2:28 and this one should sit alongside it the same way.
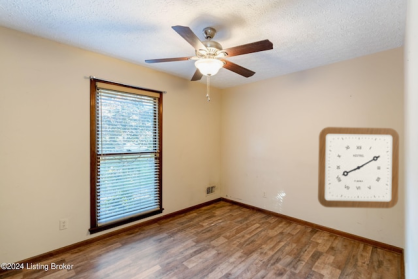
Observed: 8:10
